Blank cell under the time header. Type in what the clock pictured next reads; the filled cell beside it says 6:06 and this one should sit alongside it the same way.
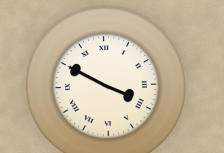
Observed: 3:50
